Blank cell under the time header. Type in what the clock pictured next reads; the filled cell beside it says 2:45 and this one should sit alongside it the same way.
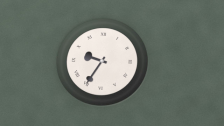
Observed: 9:35
